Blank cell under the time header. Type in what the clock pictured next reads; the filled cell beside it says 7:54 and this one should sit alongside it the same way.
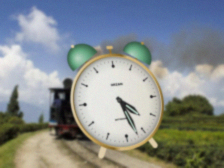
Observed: 4:27
